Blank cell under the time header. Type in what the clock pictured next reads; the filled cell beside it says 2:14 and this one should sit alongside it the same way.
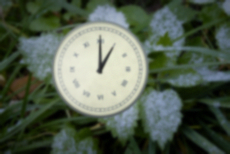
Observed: 1:00
